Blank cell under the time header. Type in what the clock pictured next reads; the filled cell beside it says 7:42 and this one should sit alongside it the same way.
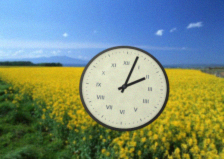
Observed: 2:03
